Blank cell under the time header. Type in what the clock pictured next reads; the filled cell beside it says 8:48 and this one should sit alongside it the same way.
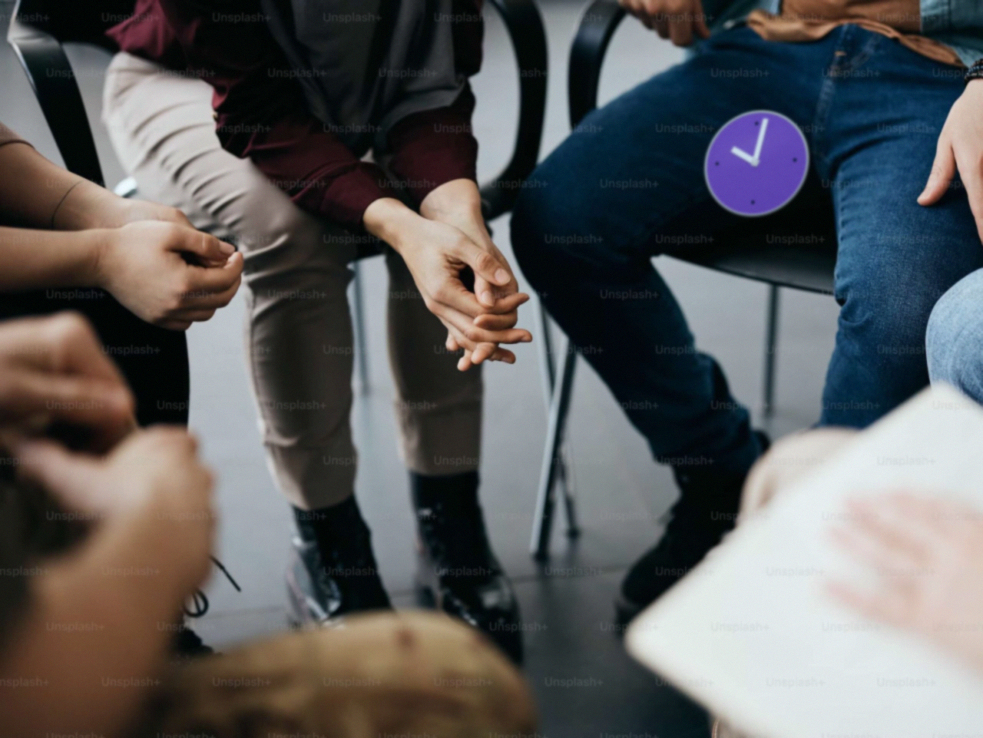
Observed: 10:02
